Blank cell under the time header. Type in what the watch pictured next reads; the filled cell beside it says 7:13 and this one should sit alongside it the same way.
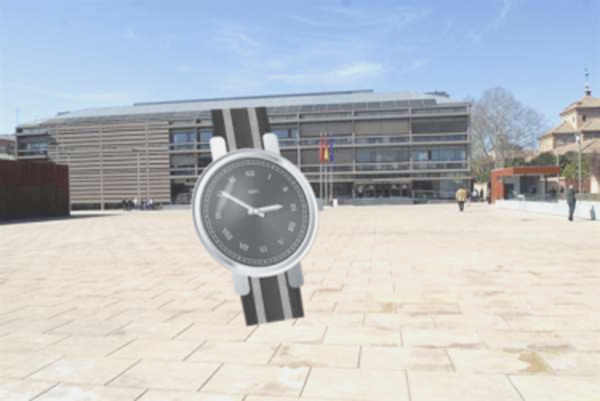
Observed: 2:51
